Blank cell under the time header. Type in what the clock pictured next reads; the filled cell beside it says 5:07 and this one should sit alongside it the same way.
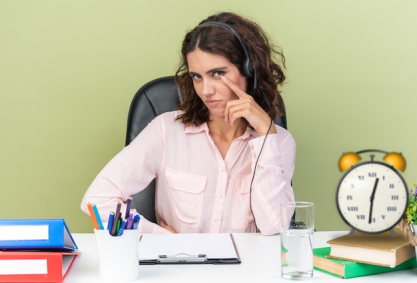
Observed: 12:31
